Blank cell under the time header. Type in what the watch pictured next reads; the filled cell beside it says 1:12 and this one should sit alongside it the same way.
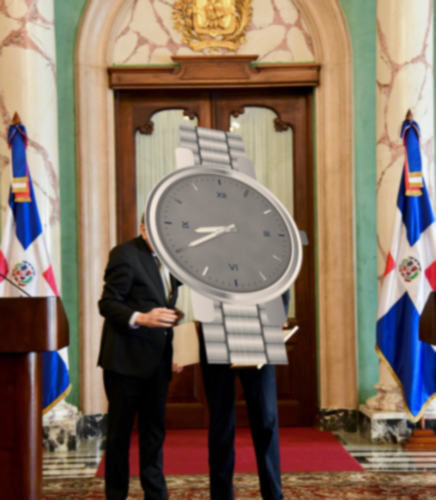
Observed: 8:40
